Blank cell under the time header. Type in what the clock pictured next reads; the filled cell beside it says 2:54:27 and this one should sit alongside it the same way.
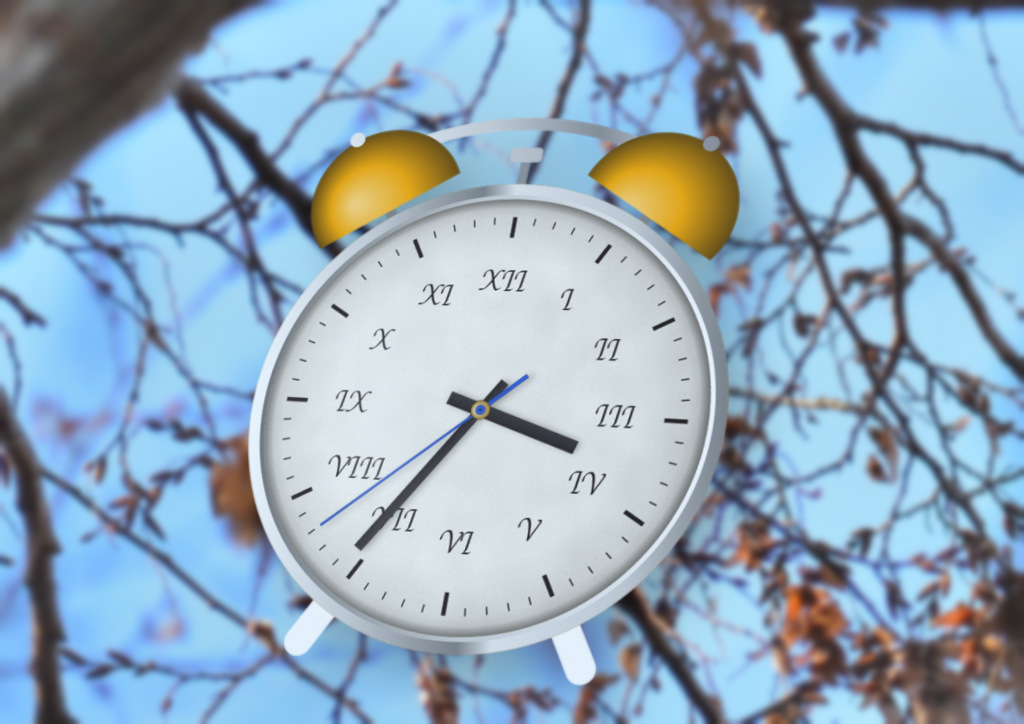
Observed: 3:35:38
